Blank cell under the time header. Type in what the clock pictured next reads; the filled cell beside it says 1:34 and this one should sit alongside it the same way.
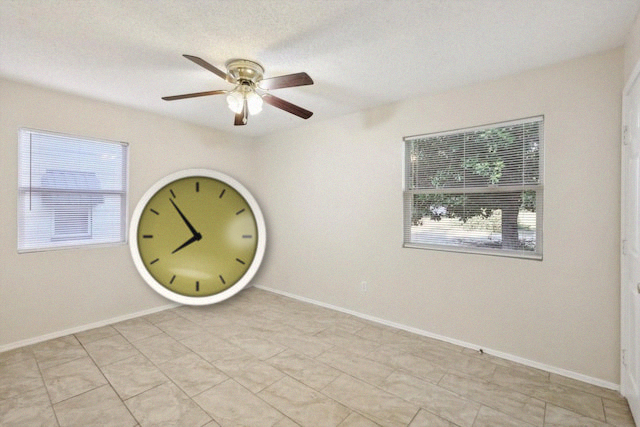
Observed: 7:54
